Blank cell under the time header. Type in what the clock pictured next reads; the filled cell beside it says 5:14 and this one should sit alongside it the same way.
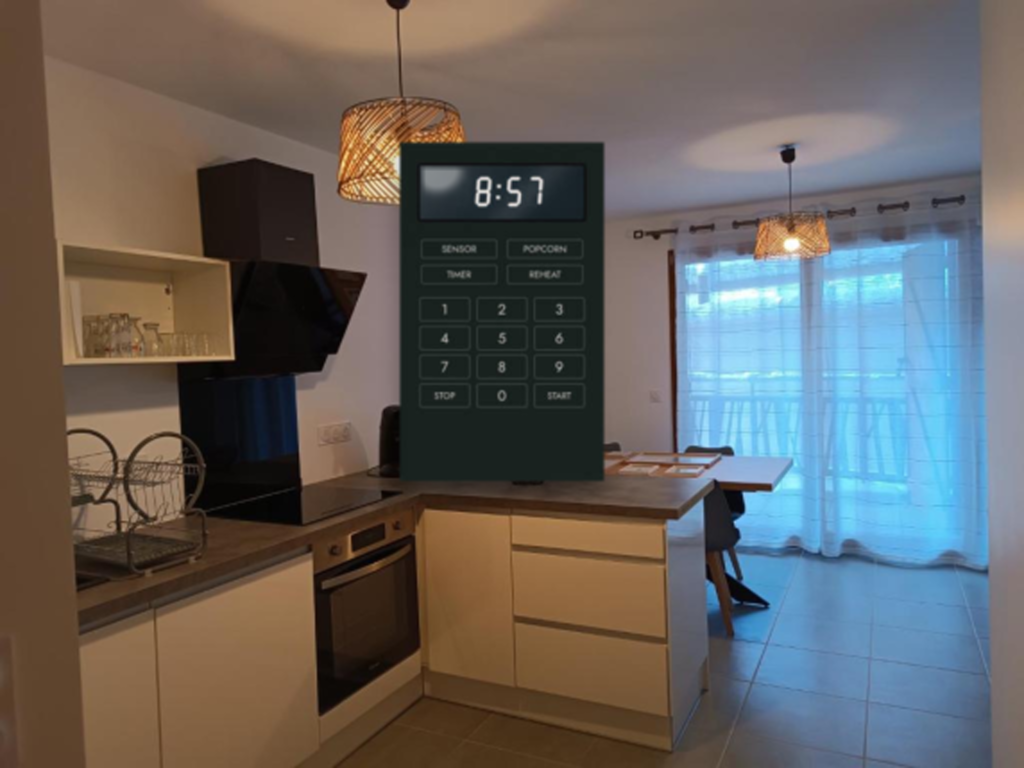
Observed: 8:57
